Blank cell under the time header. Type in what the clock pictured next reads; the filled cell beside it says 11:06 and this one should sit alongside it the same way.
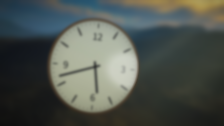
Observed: 5:42
